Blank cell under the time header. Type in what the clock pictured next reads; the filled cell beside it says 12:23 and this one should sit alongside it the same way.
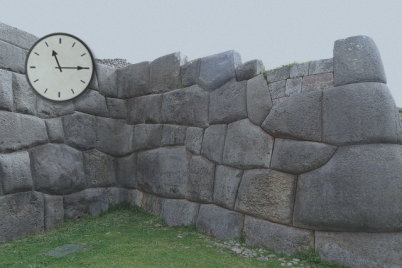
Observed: 11:15
